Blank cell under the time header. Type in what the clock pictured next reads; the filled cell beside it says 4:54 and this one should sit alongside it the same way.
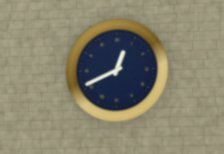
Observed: 12:41
